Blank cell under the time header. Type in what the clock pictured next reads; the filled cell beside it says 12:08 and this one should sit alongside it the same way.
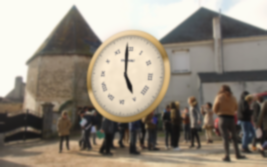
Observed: 4:59
